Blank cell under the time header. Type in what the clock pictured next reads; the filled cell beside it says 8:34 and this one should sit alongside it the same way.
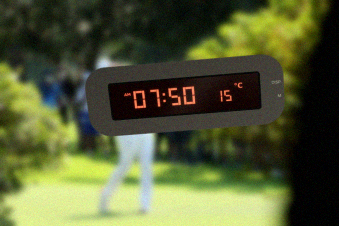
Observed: 7:50
